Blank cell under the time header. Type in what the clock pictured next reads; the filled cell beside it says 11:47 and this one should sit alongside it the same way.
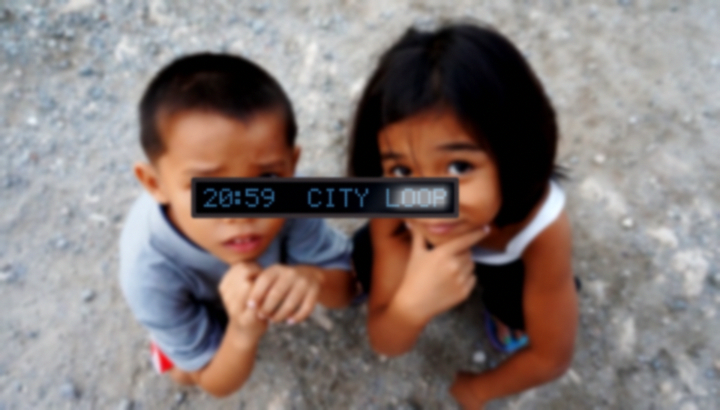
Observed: 20:59
